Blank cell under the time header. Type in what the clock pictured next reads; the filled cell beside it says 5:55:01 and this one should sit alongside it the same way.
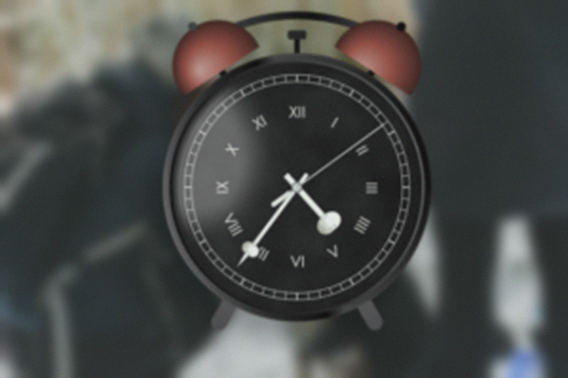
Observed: 4:36:09
